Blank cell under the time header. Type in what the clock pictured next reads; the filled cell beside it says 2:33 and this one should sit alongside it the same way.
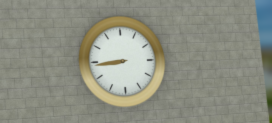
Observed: 8:44
